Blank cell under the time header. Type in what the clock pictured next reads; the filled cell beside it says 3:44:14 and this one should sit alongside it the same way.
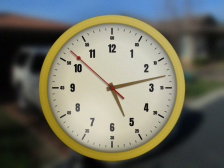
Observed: 5:12:52
